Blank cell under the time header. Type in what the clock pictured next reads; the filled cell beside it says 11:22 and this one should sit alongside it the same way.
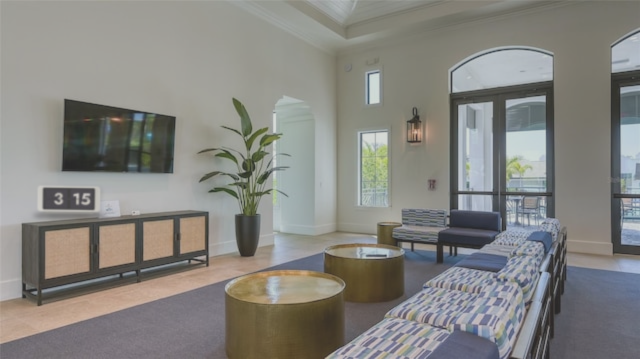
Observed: 3:15
